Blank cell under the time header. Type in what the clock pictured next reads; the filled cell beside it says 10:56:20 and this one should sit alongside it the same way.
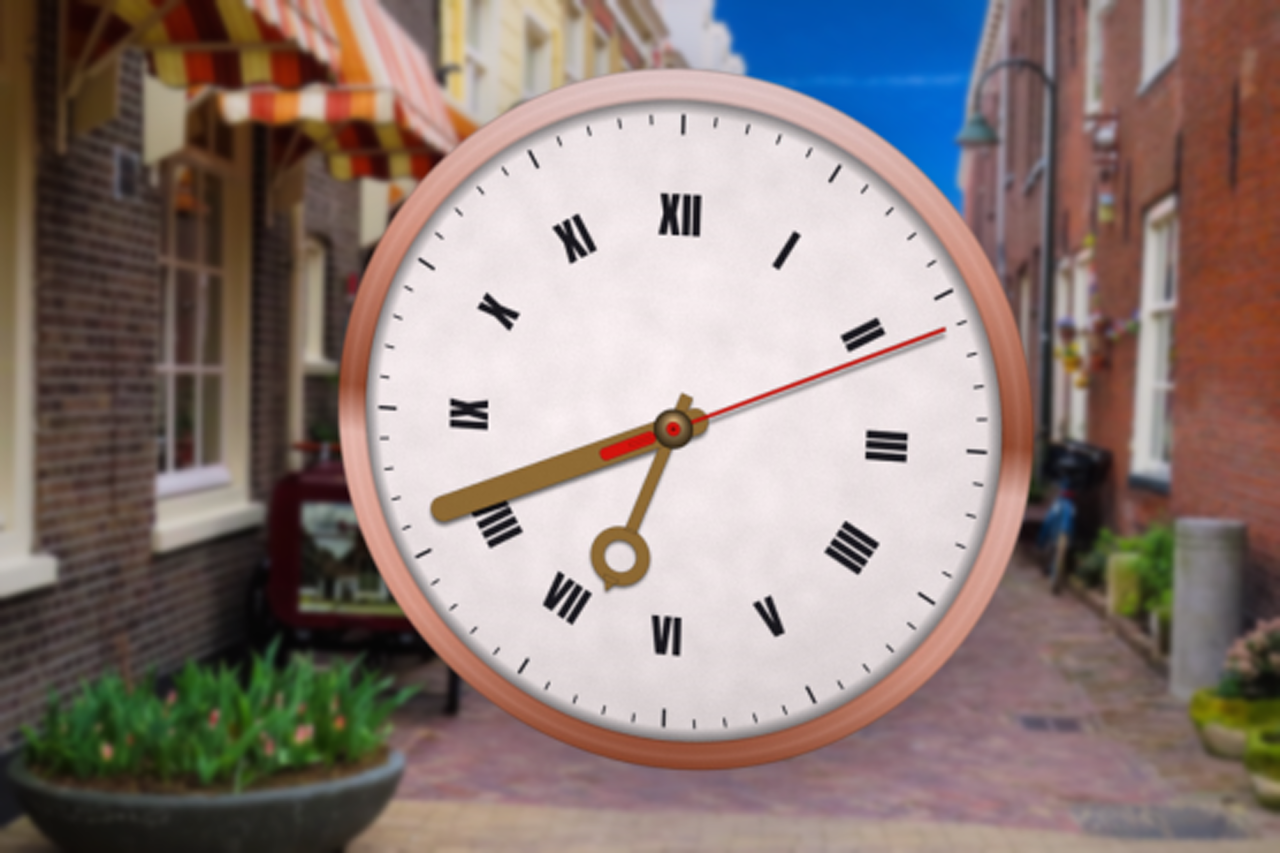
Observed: 6:41:11
